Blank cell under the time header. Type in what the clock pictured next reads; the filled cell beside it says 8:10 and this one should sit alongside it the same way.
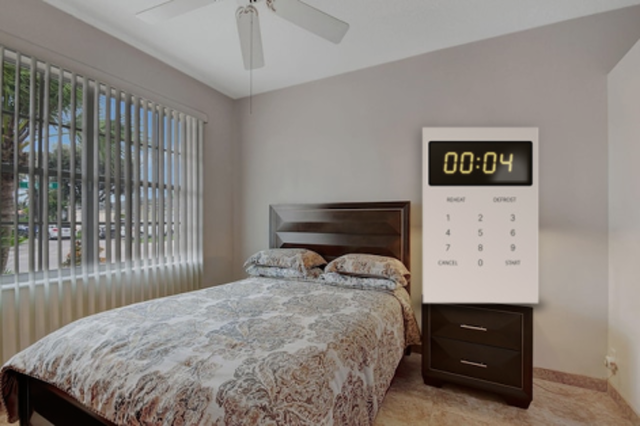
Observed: 0:04
